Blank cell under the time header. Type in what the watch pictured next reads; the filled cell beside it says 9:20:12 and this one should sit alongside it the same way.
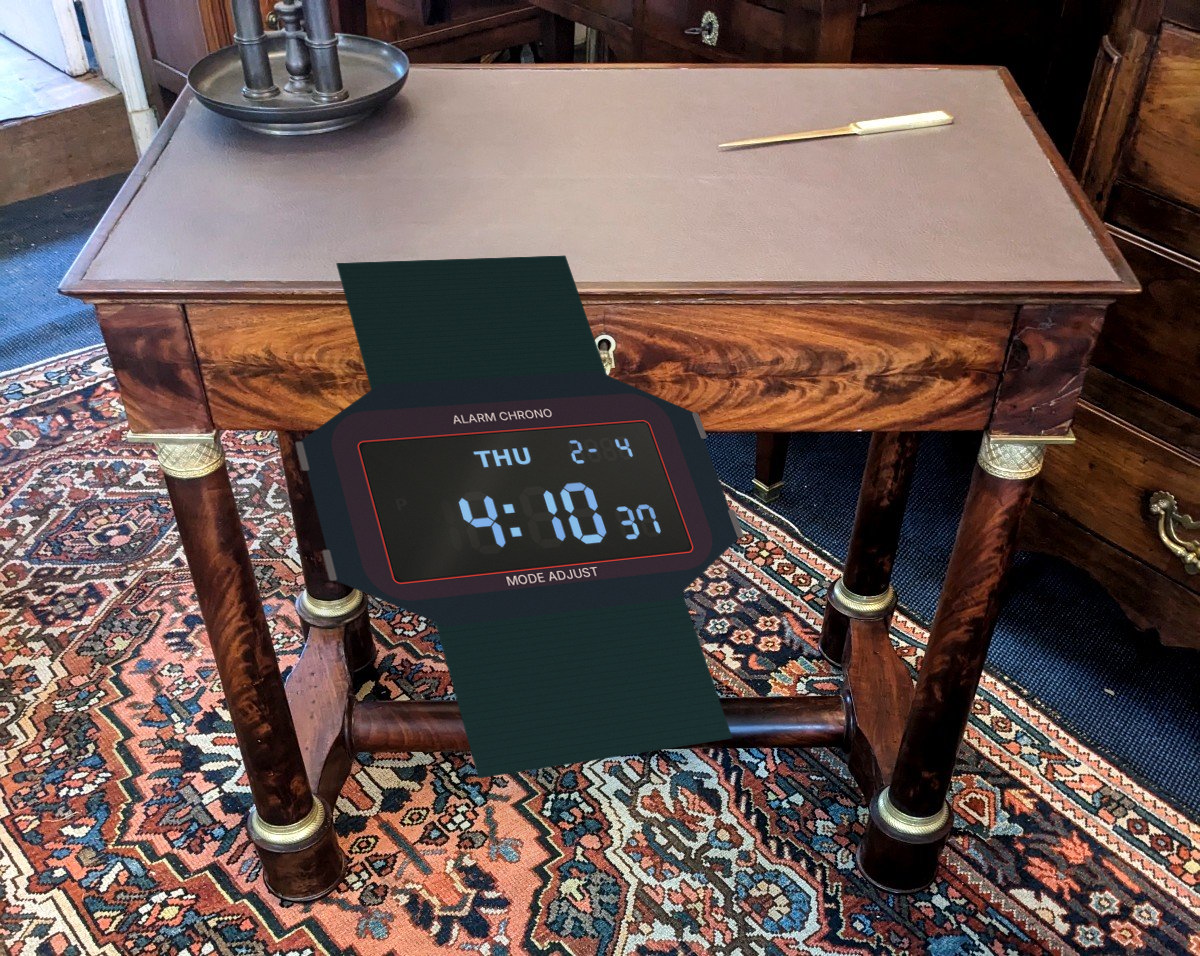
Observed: 4:10:37
